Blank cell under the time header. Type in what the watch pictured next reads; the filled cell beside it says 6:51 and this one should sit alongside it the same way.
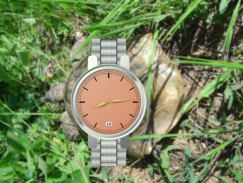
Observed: 8:14
